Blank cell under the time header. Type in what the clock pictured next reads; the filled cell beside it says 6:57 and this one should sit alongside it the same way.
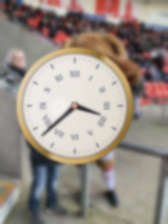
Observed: 3:38
